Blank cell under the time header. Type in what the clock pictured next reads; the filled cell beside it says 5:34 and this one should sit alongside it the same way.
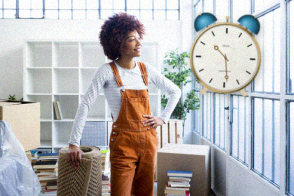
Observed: 10:29
